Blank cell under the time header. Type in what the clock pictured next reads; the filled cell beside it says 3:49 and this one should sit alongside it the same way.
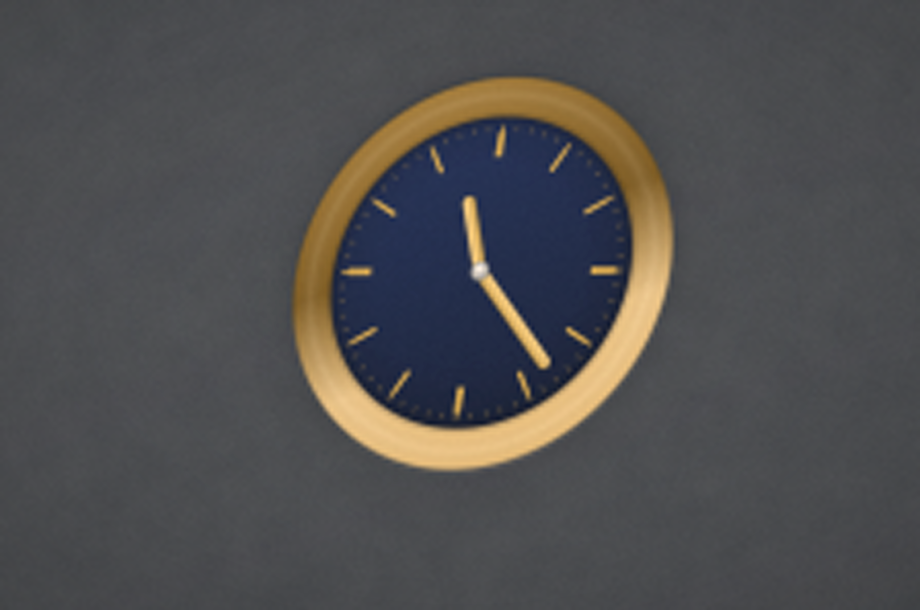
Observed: 11:23
